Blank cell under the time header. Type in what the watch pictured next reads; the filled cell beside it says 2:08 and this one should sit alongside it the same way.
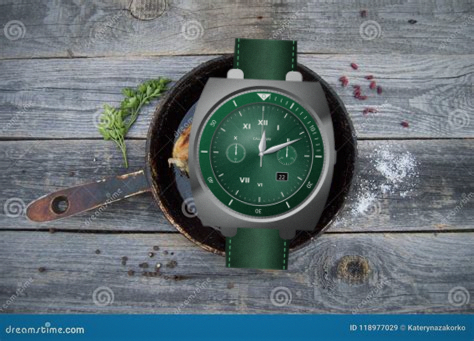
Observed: 12:11
